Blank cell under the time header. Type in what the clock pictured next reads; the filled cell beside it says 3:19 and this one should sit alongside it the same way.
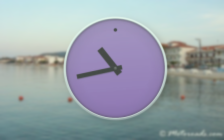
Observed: 10:43
